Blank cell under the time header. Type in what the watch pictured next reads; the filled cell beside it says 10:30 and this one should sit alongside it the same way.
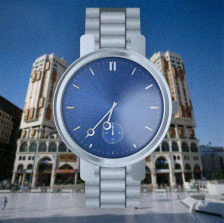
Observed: 6:37
